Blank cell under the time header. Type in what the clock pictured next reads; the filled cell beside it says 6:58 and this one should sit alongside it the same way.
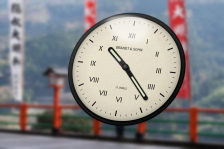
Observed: 10:23
